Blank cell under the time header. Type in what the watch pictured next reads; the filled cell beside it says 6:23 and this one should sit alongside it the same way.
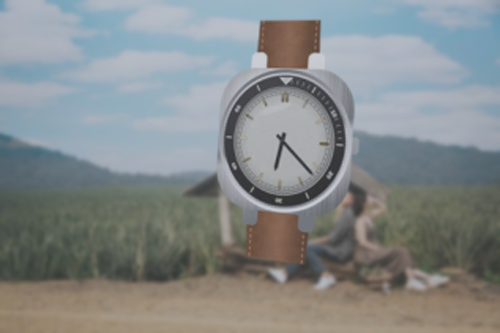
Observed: 6:22
